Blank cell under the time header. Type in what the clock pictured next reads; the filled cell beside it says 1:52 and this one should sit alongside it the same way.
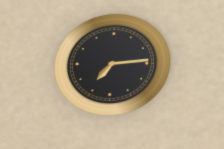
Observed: 7:14
